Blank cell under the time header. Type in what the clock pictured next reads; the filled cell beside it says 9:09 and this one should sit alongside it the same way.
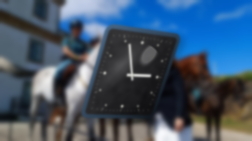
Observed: 2:56
